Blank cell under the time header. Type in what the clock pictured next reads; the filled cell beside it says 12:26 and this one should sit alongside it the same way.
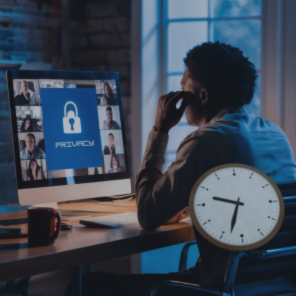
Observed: 9:33
